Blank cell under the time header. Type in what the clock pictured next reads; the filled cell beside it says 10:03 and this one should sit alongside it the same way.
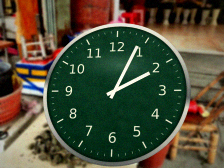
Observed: 2:04
